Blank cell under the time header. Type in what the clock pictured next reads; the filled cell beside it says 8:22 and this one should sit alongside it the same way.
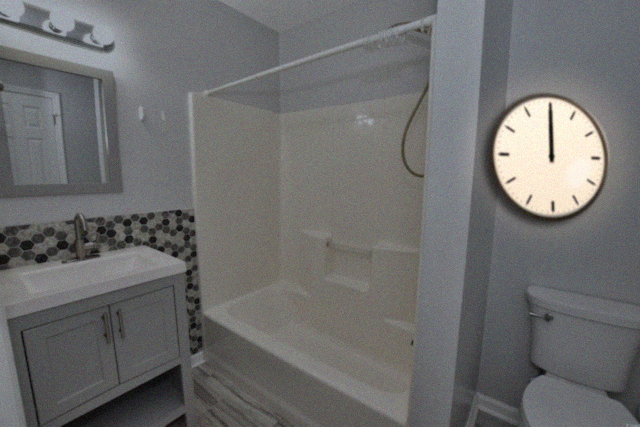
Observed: 12:00
